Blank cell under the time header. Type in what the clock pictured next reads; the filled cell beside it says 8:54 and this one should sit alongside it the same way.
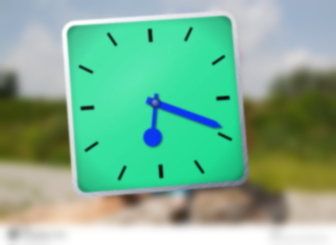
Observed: 6:19
